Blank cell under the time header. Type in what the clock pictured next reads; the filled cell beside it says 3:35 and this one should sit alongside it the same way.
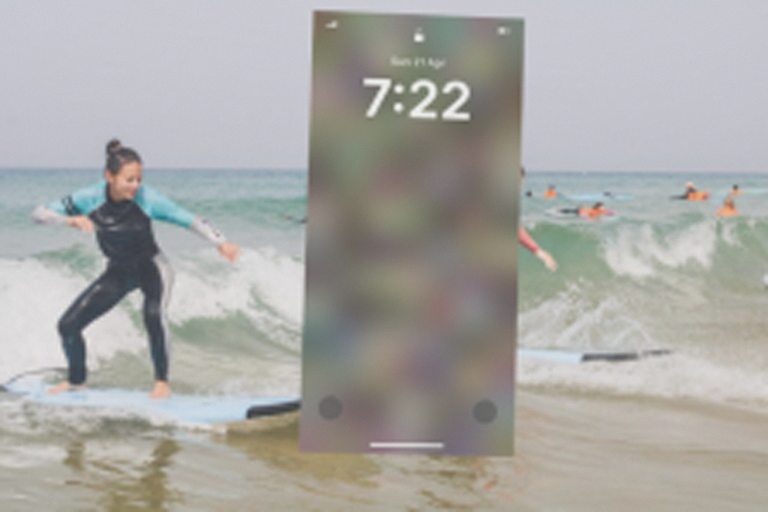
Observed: 7:22
